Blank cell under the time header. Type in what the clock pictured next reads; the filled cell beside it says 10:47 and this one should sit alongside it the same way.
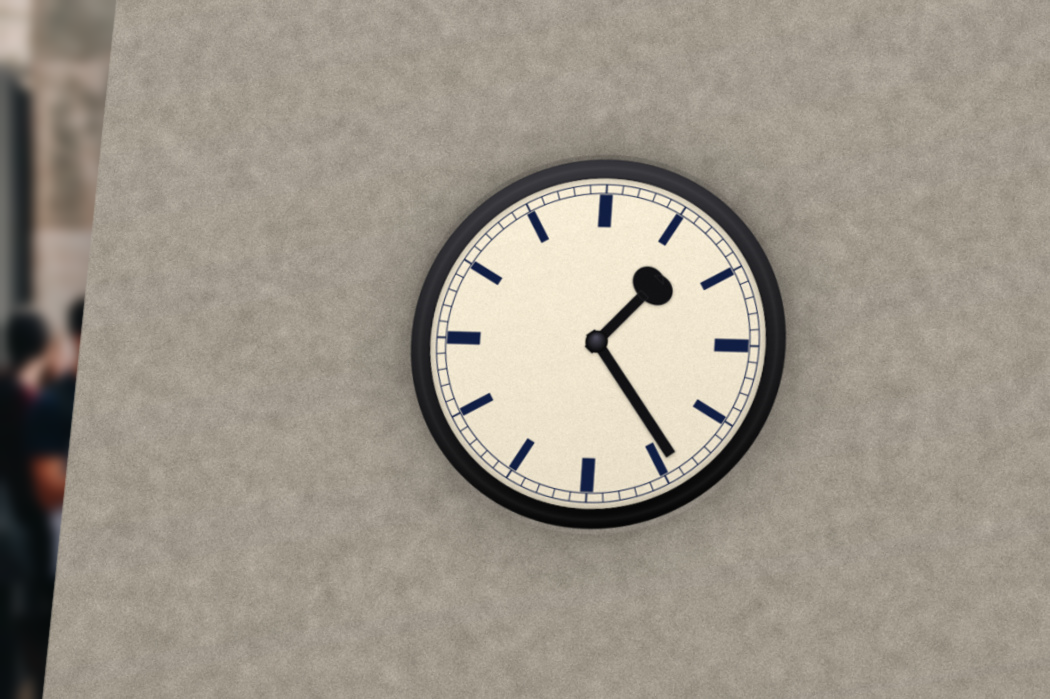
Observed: 1:24
